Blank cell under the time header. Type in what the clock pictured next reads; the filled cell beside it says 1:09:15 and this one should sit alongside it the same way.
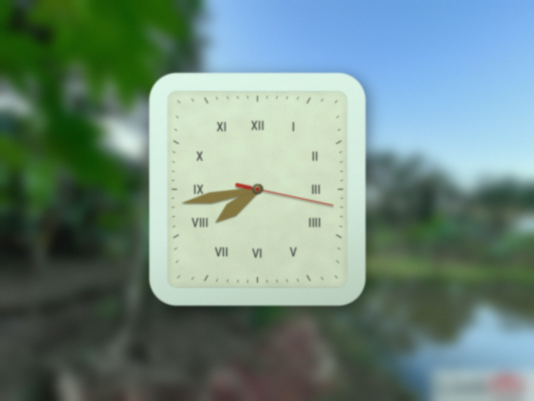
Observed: 7:43:17
